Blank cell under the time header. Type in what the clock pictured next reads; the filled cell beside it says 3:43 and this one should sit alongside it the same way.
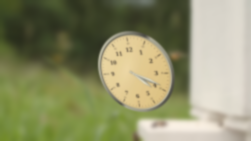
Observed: 4:19
